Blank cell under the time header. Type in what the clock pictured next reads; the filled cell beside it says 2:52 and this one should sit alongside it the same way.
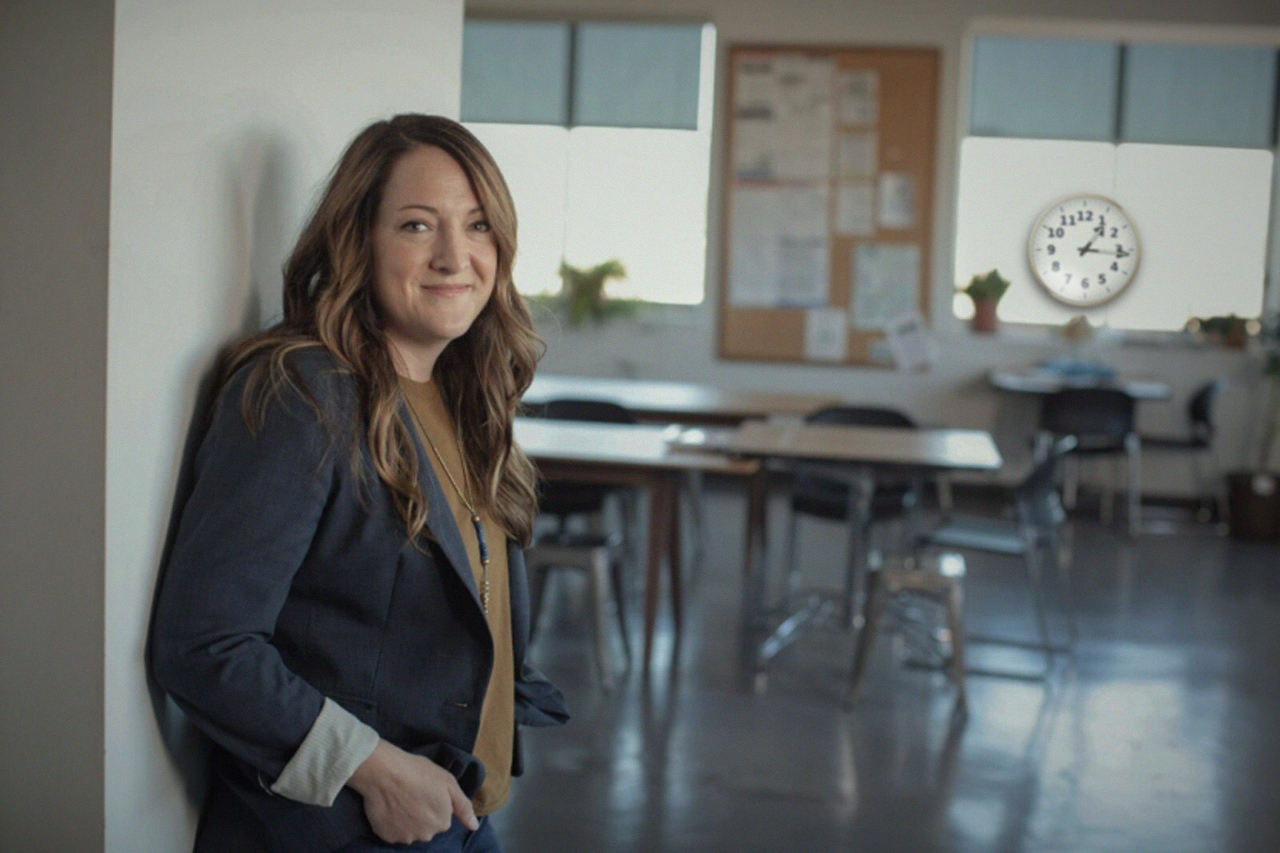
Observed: 1:16
